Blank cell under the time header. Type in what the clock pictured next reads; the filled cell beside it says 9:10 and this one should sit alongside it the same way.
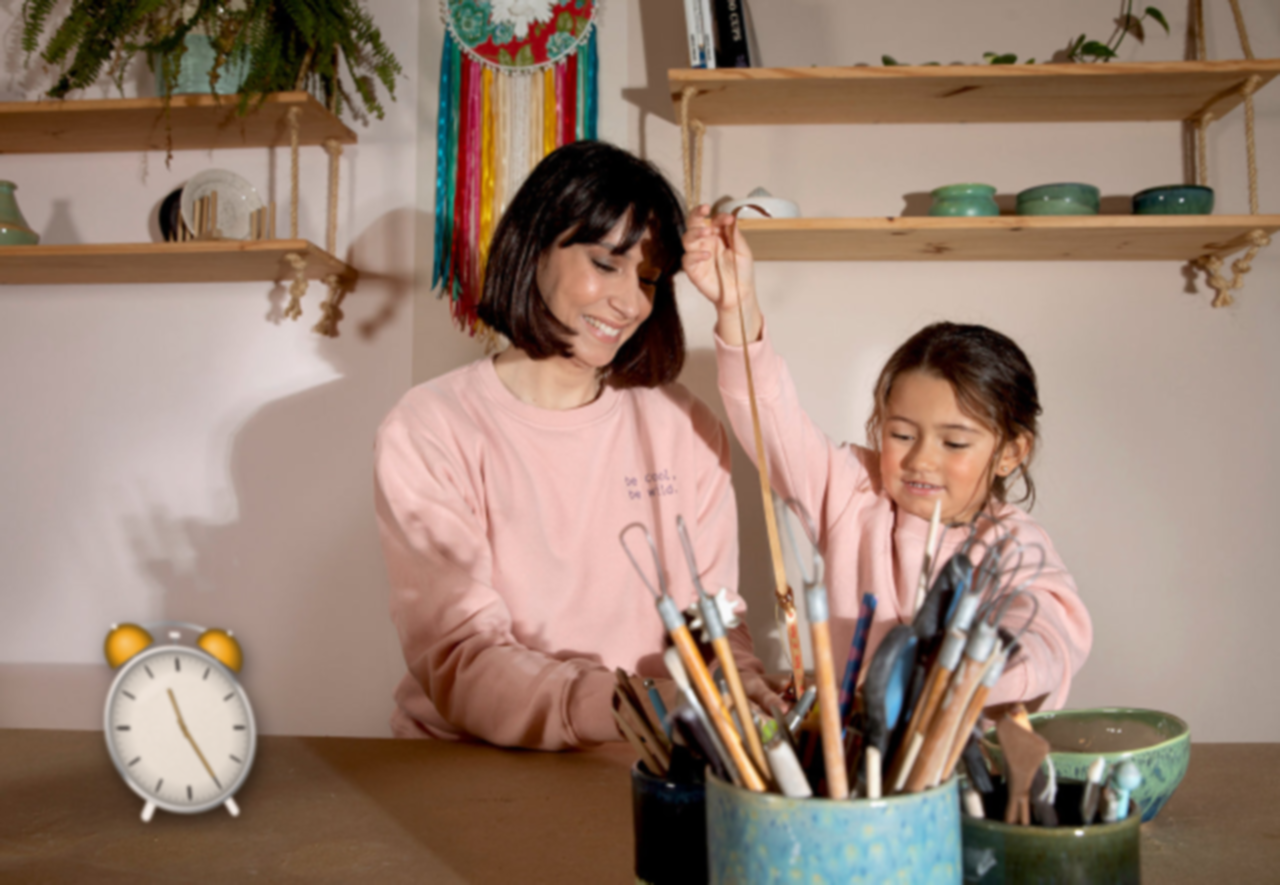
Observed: 11:25
